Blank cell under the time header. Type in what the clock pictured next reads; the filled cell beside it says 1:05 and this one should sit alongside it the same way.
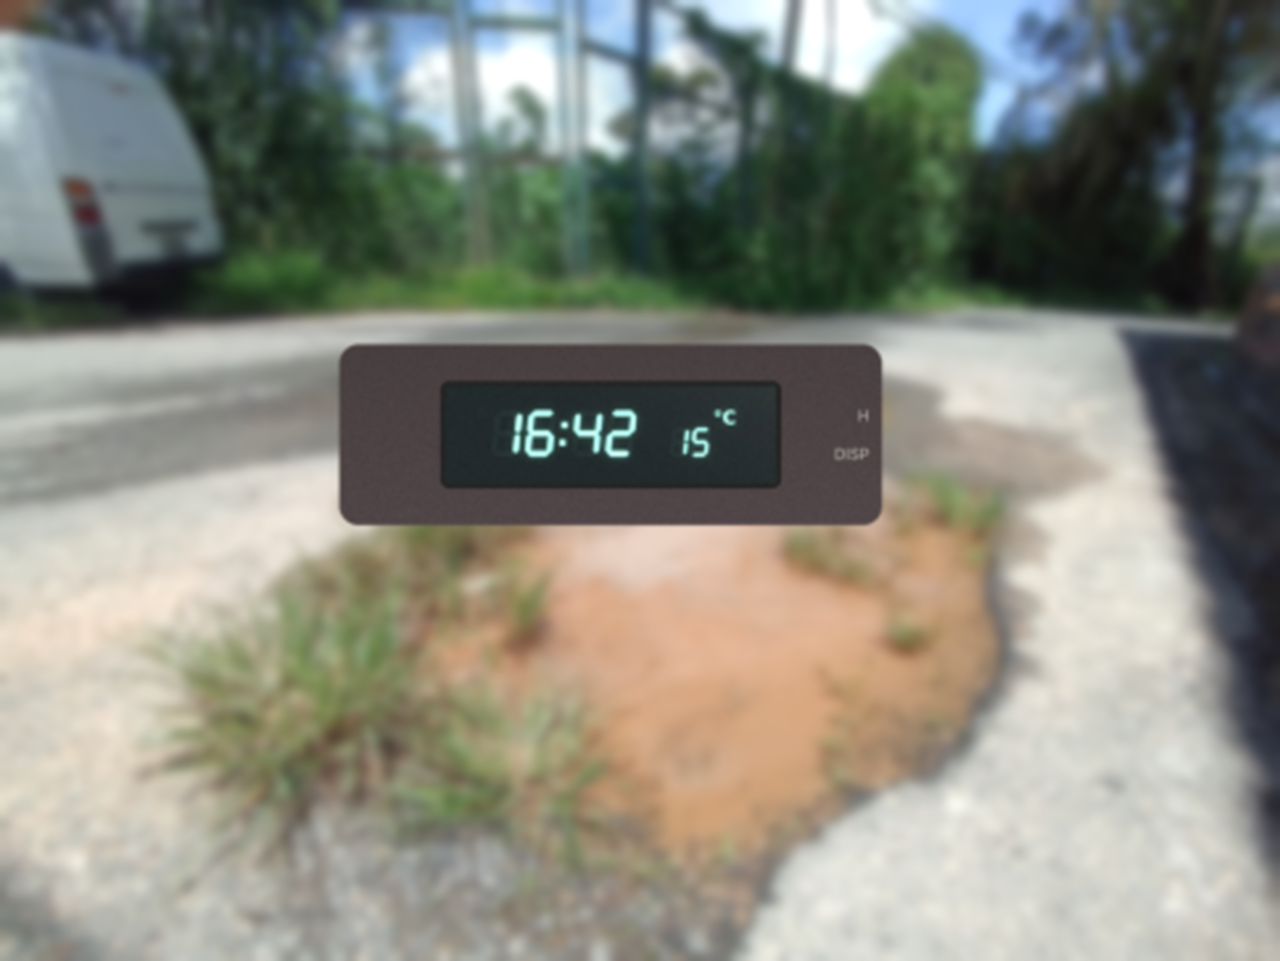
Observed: 16:42
